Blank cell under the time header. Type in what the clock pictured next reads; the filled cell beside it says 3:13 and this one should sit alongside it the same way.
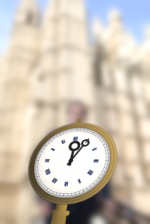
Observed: 12:05
